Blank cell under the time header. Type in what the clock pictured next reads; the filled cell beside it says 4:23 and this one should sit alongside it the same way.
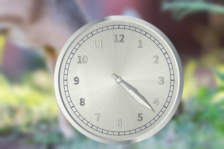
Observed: 4:22
